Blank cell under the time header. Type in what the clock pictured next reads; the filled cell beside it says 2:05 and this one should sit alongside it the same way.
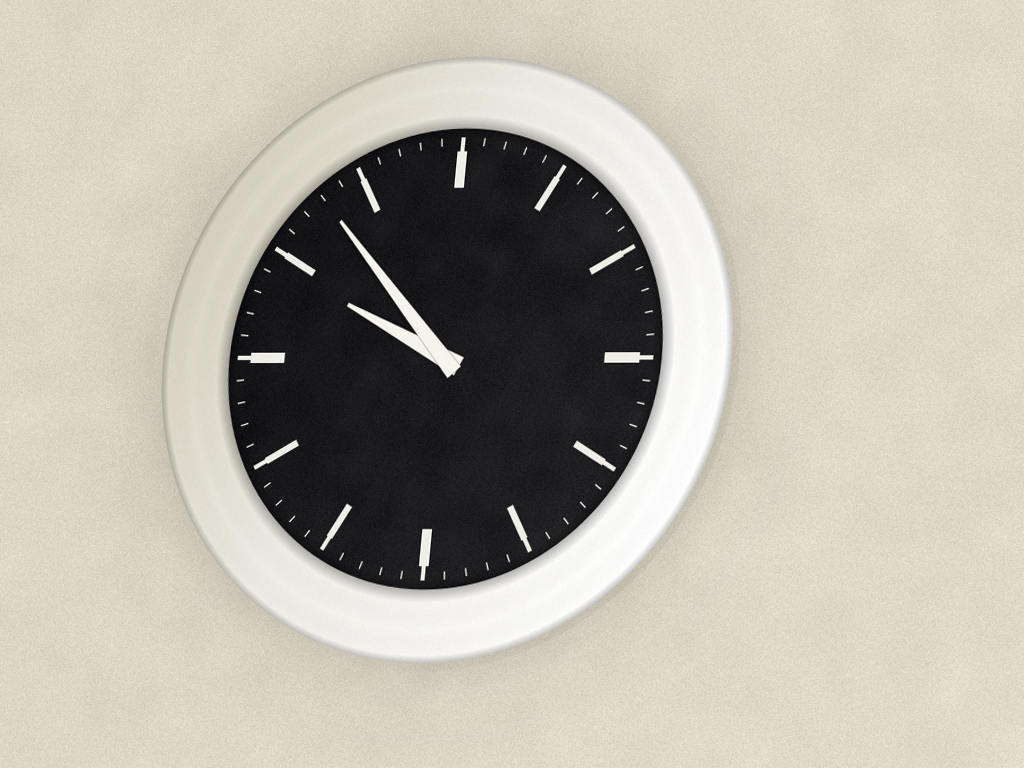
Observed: 9:53
